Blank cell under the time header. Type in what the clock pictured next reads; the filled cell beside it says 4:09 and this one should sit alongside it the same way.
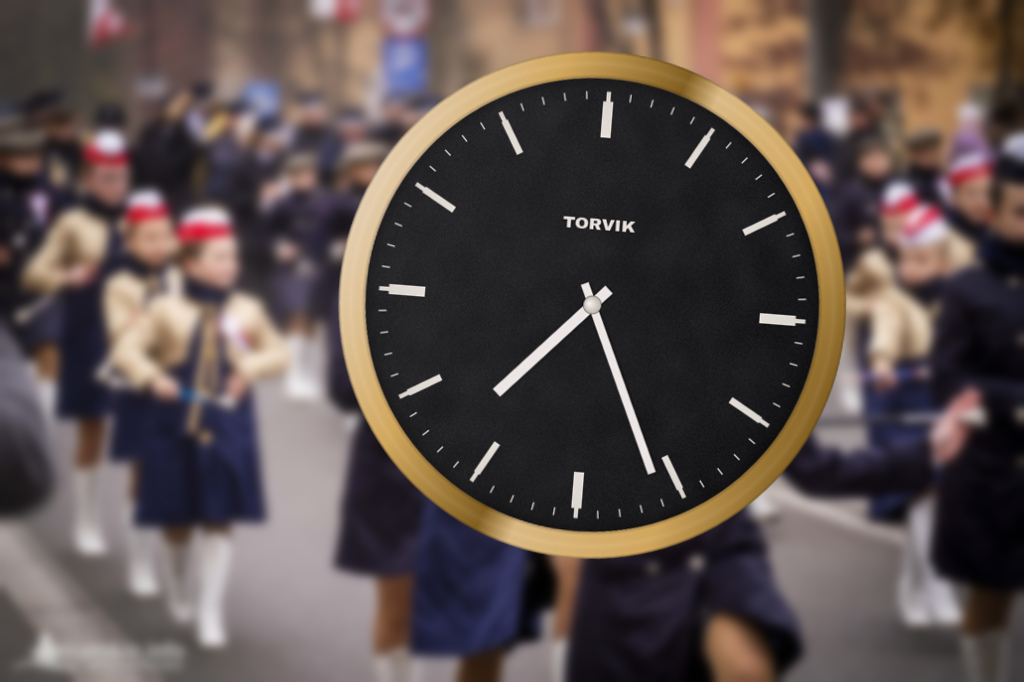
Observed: 7:26
